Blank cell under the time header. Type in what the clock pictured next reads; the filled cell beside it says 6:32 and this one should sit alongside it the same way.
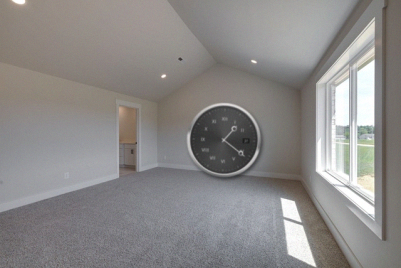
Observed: 1:21
